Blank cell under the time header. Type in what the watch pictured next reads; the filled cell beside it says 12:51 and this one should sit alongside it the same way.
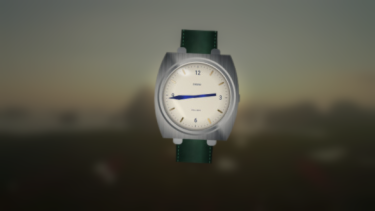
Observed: 2:44
